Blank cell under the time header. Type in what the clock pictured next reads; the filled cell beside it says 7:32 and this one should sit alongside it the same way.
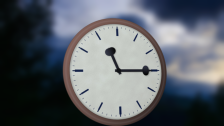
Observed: 11:15
